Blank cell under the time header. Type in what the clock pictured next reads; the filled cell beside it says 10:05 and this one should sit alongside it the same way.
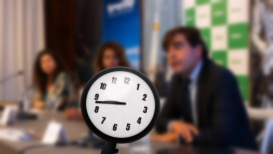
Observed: 8:43
